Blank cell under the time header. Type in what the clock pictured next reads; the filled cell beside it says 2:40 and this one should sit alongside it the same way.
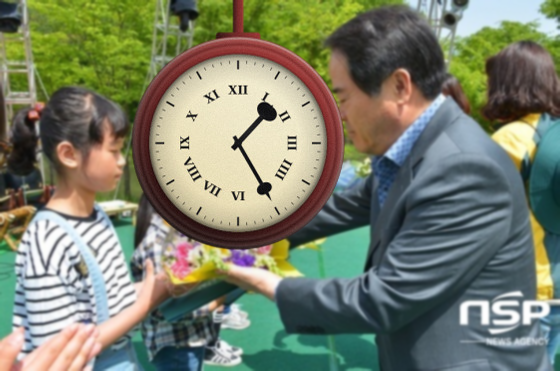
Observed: 1:25
